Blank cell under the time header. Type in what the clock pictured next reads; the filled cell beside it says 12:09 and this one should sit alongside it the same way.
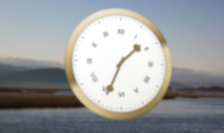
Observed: 1:34
